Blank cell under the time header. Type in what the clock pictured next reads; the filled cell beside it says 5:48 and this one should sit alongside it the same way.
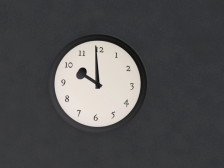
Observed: 9:59
